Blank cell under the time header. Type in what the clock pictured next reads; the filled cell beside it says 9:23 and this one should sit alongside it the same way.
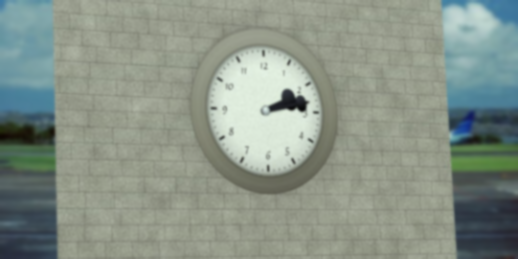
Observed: 2:13
